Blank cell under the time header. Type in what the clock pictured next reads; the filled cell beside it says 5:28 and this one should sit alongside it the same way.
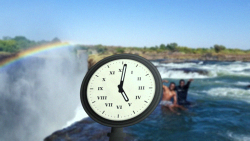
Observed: 5:01
